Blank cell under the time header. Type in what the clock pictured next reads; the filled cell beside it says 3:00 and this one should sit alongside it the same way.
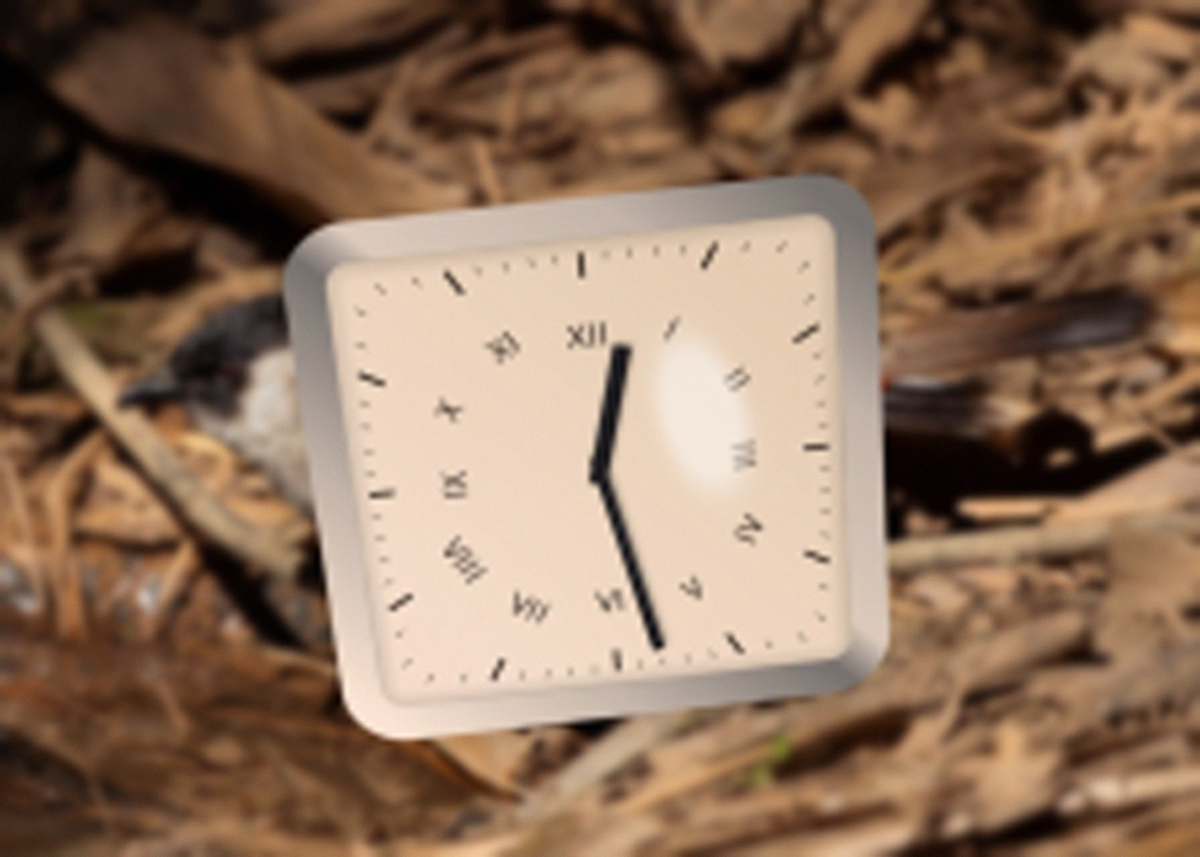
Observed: 12:28
